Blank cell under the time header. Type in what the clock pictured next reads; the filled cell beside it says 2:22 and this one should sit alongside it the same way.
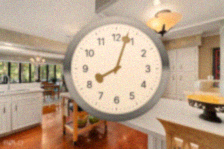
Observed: 8:03
